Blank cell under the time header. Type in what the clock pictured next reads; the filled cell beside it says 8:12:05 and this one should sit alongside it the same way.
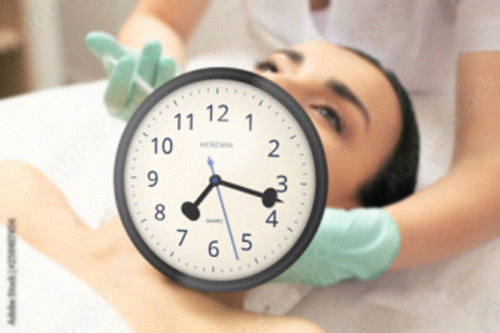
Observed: 7:17:27
